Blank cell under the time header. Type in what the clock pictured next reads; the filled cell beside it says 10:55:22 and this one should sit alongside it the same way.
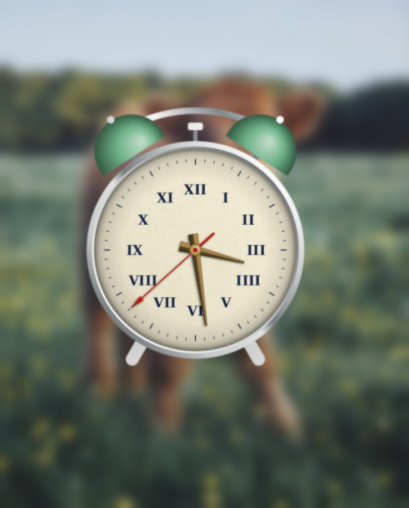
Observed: 3:28:38
